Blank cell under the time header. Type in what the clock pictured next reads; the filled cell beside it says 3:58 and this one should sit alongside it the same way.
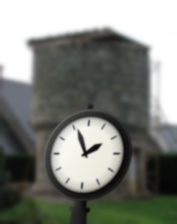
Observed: 1:56
